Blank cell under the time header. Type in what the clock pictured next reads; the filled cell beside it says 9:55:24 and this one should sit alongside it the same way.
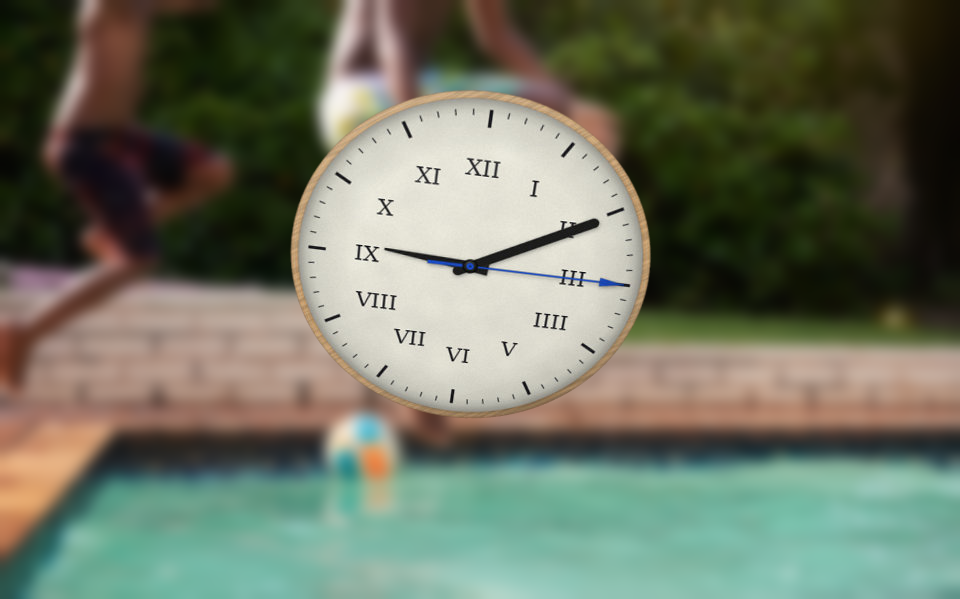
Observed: 9:10:15
